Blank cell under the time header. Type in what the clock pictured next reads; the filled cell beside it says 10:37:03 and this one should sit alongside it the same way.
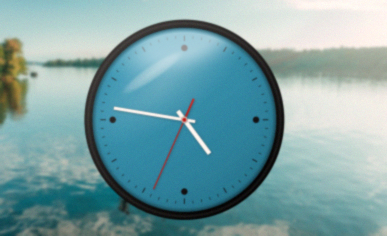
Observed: 4:46:34
